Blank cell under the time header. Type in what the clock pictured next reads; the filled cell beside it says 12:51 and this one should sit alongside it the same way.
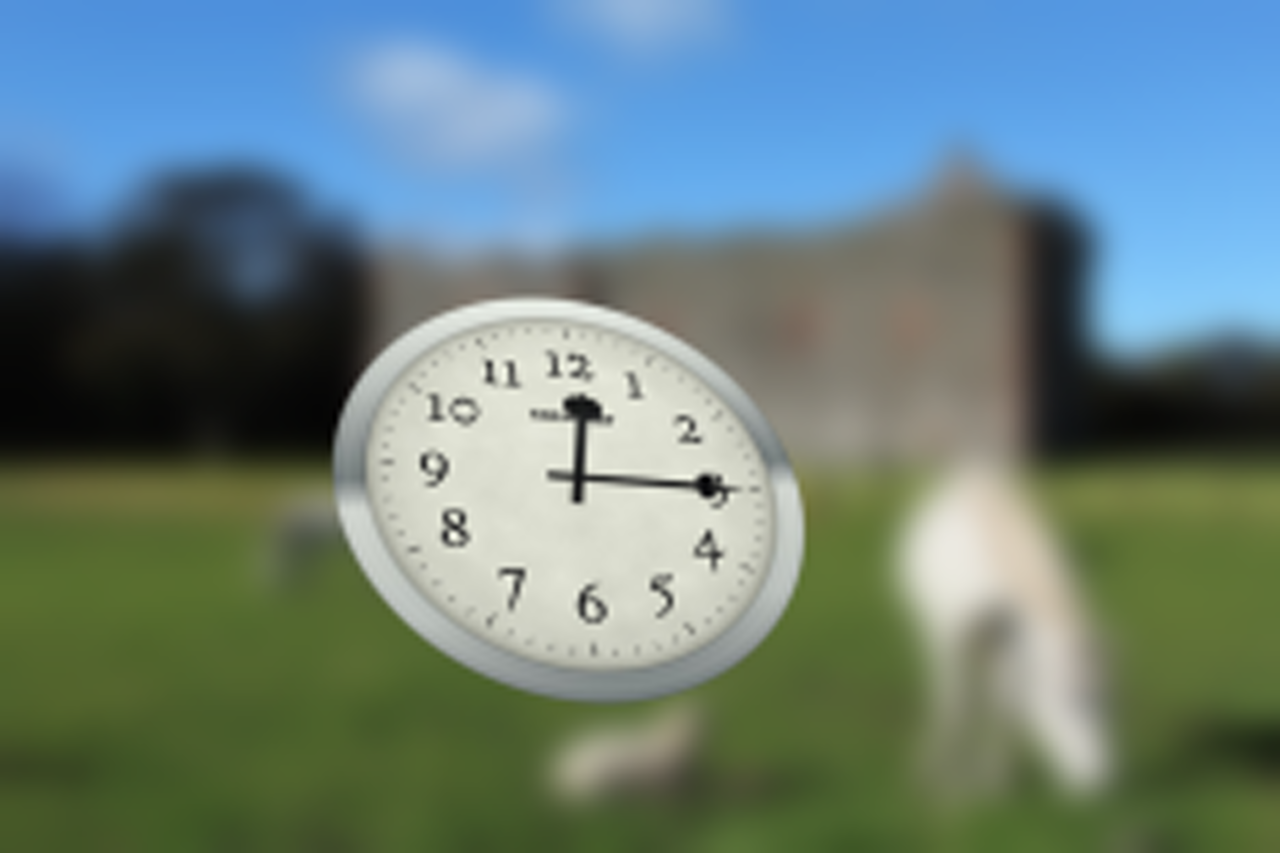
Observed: 12:15
